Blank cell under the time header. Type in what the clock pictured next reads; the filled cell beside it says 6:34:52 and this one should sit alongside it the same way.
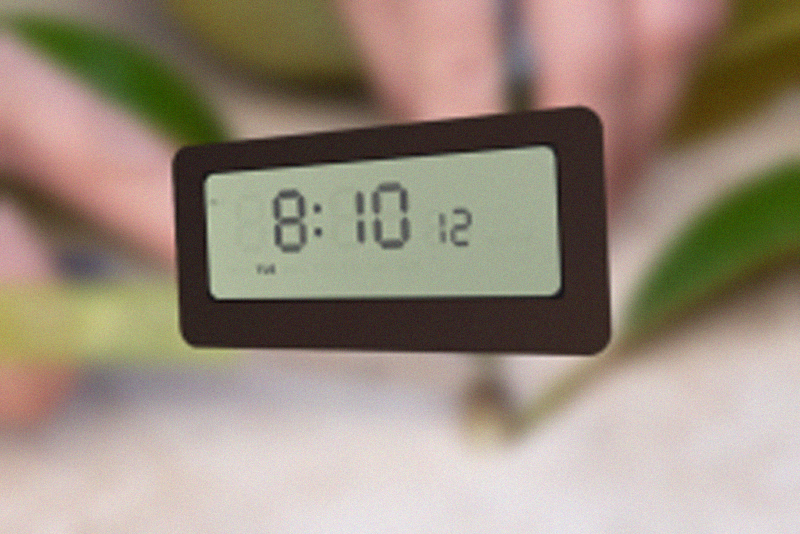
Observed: 8:10:12
